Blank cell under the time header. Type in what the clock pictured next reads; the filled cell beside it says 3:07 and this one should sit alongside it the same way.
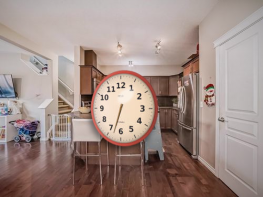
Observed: 6:33
